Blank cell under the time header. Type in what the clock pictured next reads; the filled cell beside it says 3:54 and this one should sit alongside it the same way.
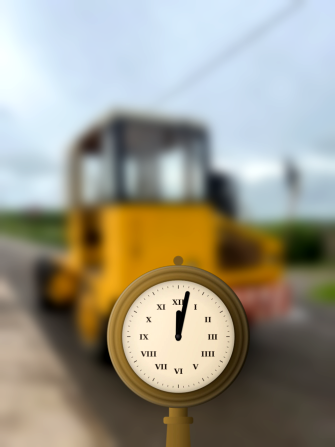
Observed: 12:02
